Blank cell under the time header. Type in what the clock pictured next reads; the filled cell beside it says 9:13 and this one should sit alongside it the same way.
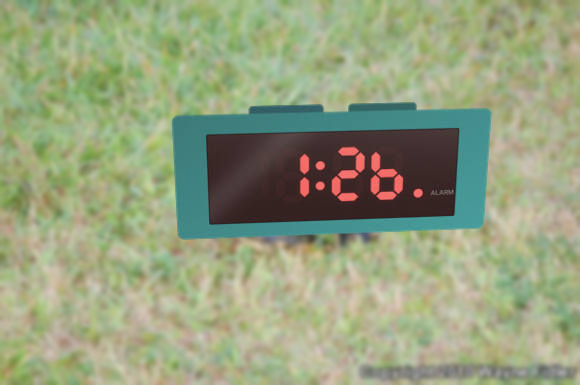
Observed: 1:26
